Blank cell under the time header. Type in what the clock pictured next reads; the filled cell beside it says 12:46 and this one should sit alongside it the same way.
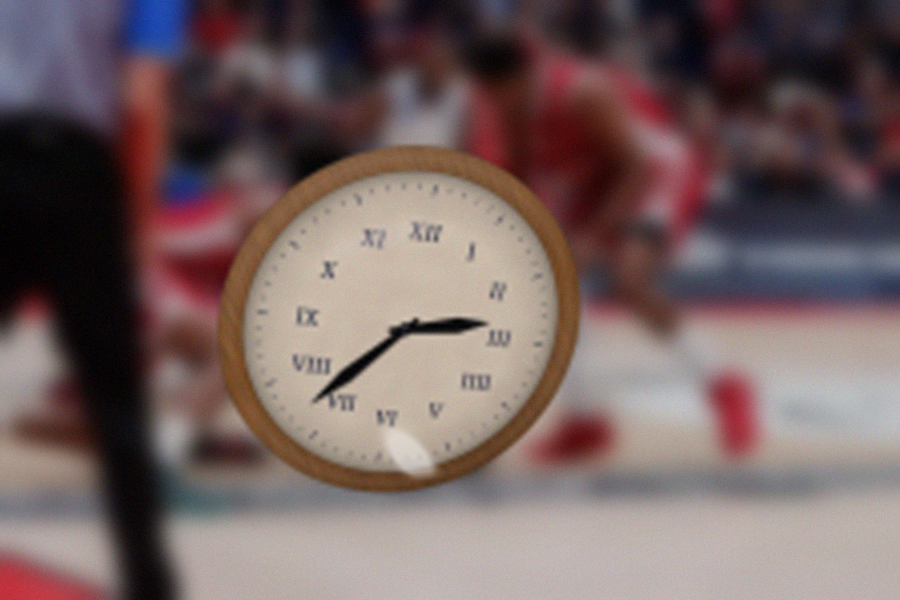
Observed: 2:37
